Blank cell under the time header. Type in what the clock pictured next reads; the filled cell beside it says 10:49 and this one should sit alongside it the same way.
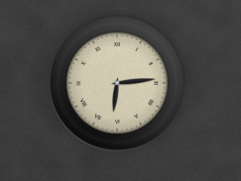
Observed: 6:14
